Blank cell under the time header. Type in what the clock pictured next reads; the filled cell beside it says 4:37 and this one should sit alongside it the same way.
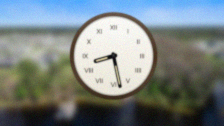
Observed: 8:28
